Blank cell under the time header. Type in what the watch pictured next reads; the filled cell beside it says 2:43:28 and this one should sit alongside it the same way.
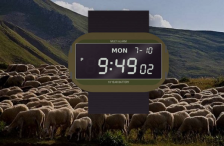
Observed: 9:49:02
